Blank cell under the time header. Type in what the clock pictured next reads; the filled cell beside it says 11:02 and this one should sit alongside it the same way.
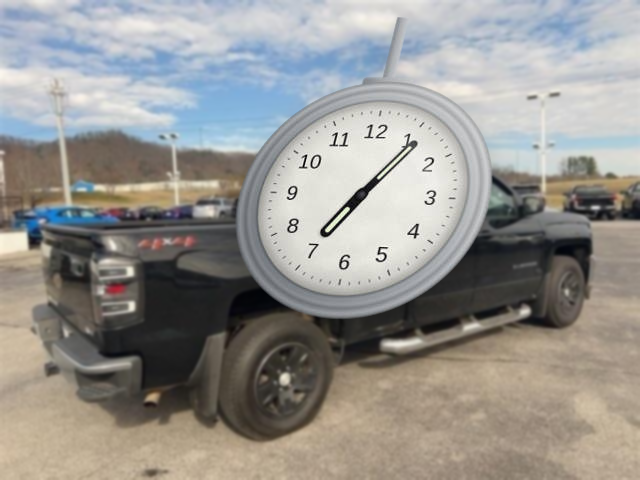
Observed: 7:06
